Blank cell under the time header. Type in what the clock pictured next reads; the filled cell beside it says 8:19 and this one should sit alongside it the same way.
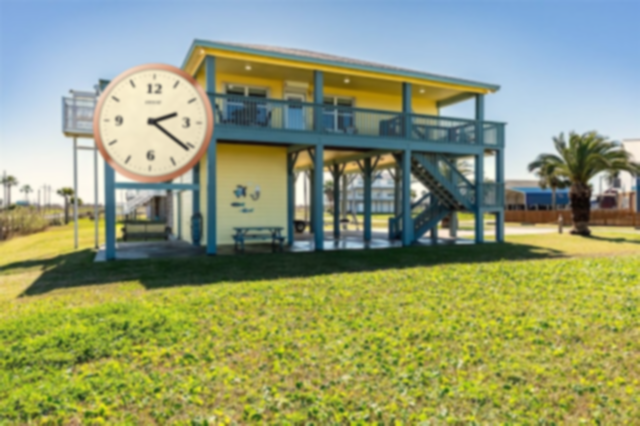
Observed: 2:21
